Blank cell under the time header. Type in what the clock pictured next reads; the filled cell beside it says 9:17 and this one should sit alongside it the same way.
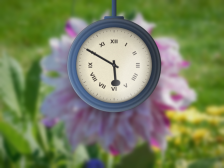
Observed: 5:50
